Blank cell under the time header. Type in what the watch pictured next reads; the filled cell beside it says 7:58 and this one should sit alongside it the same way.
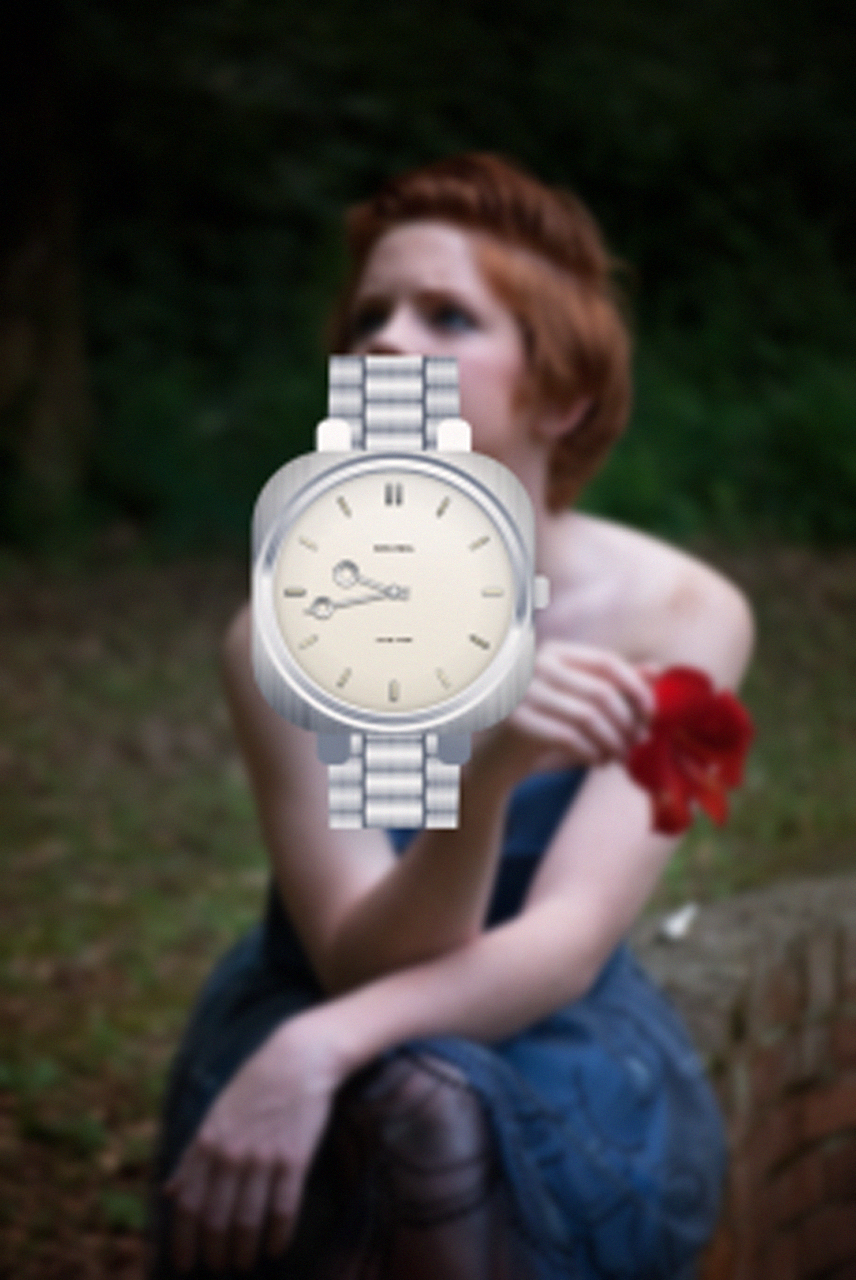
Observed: 9:43
